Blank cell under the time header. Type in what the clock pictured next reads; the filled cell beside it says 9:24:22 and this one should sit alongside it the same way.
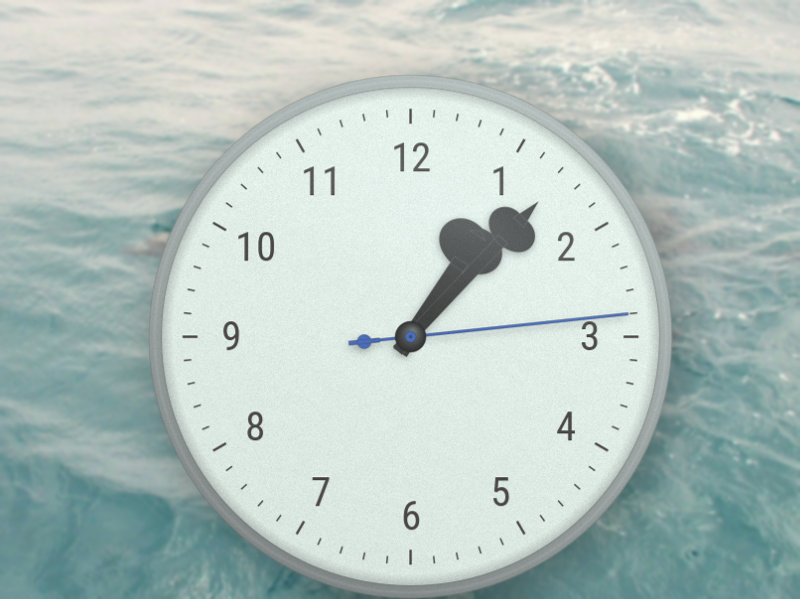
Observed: 1:07:14
